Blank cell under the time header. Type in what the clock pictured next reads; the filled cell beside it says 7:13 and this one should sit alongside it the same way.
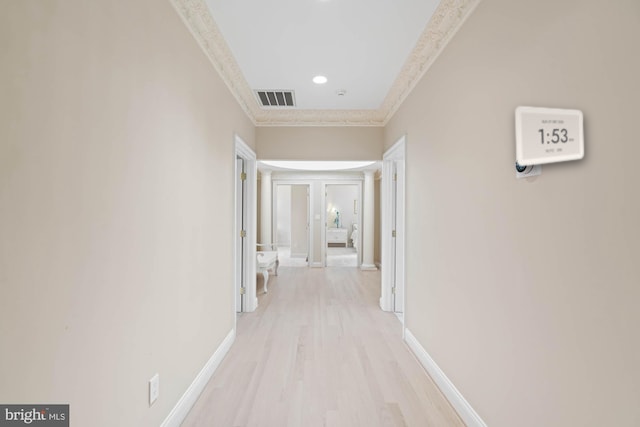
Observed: 1:53
